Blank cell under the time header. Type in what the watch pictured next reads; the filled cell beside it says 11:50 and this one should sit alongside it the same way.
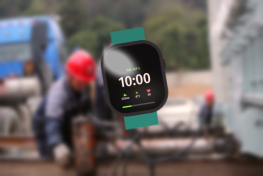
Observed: 10:00
